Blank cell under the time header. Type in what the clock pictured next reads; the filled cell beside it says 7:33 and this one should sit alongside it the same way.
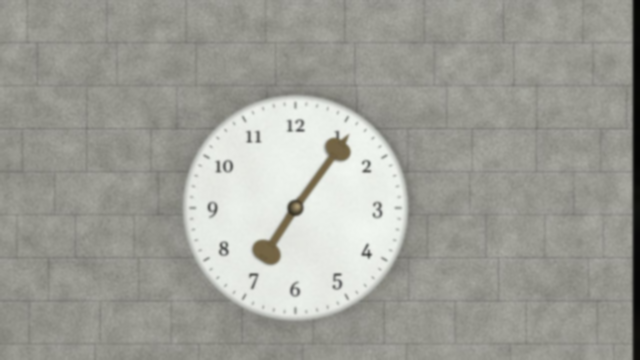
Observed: 7:06
